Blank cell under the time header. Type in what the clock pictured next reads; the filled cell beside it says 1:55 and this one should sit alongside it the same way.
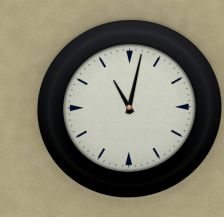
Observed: 11:02
